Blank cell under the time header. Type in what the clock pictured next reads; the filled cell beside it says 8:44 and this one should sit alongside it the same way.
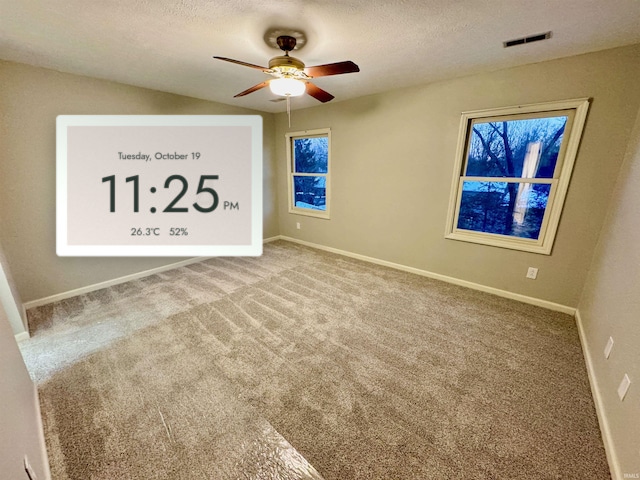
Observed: 11:25
